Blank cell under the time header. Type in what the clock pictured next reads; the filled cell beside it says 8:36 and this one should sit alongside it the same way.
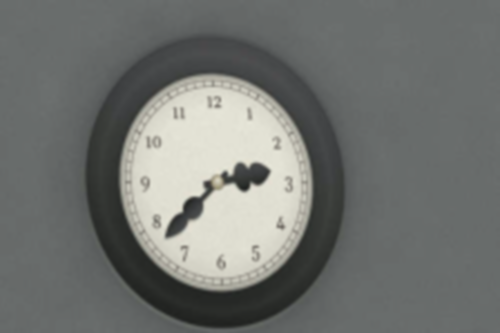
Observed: 2:38
